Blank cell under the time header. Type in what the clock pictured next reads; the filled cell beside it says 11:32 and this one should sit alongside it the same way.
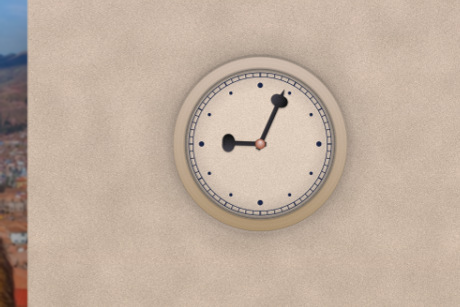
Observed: 9:04
